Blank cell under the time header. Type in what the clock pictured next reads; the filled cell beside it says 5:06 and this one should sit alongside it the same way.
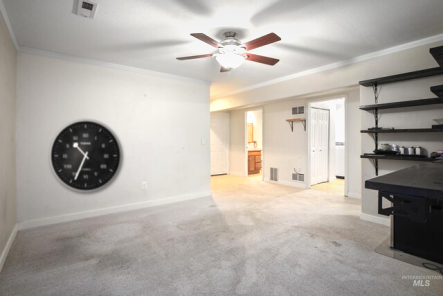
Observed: 10:34
